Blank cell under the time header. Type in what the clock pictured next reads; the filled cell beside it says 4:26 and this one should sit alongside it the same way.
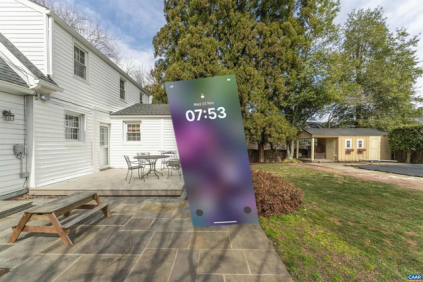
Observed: 7:53
